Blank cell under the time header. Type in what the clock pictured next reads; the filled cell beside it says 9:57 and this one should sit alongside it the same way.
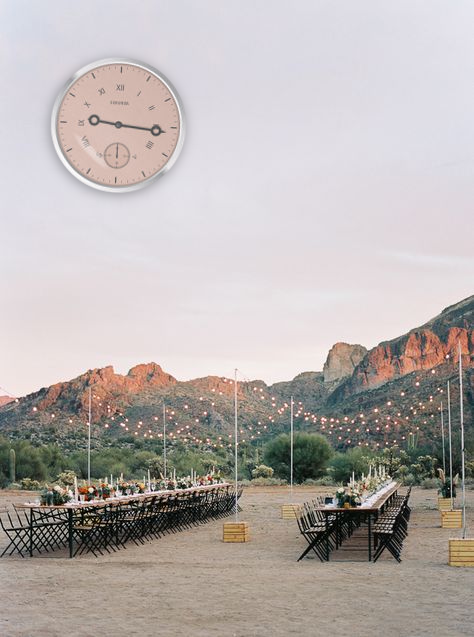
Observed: 9:16
